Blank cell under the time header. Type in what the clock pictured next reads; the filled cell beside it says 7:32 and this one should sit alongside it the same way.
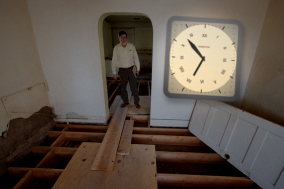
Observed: 6:53
